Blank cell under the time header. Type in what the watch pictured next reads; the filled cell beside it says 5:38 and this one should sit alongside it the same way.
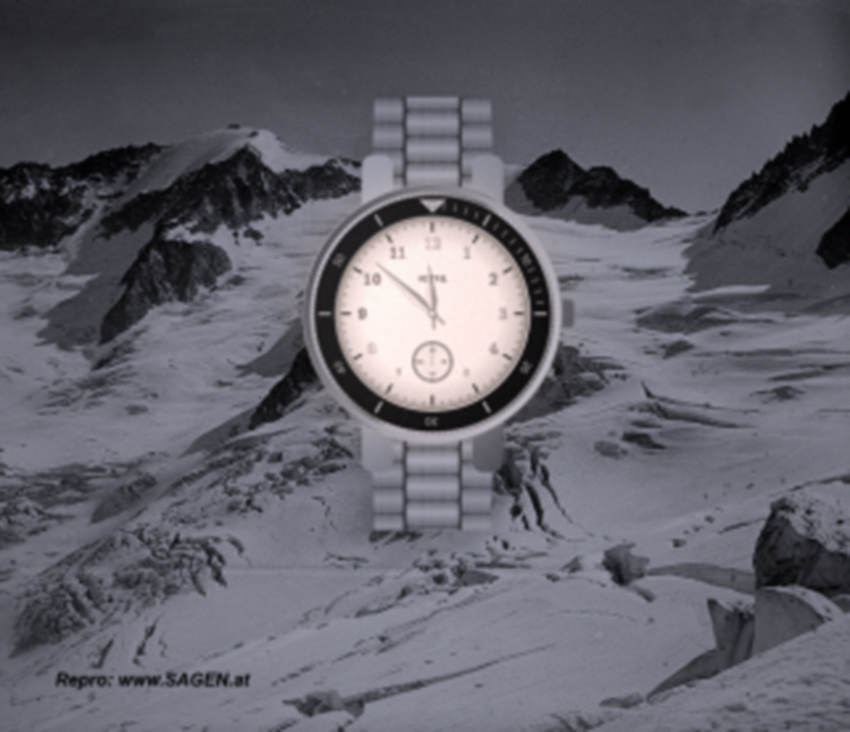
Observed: 11:52
